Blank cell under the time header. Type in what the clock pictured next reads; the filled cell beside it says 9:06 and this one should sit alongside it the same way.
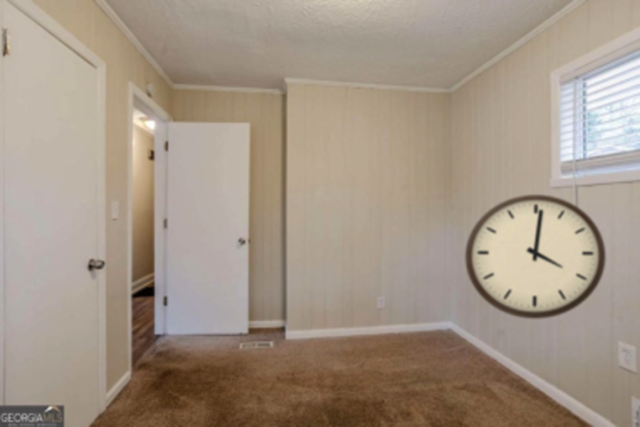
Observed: 4:01
